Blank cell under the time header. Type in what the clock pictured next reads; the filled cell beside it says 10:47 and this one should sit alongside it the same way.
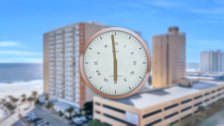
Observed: 5:59
